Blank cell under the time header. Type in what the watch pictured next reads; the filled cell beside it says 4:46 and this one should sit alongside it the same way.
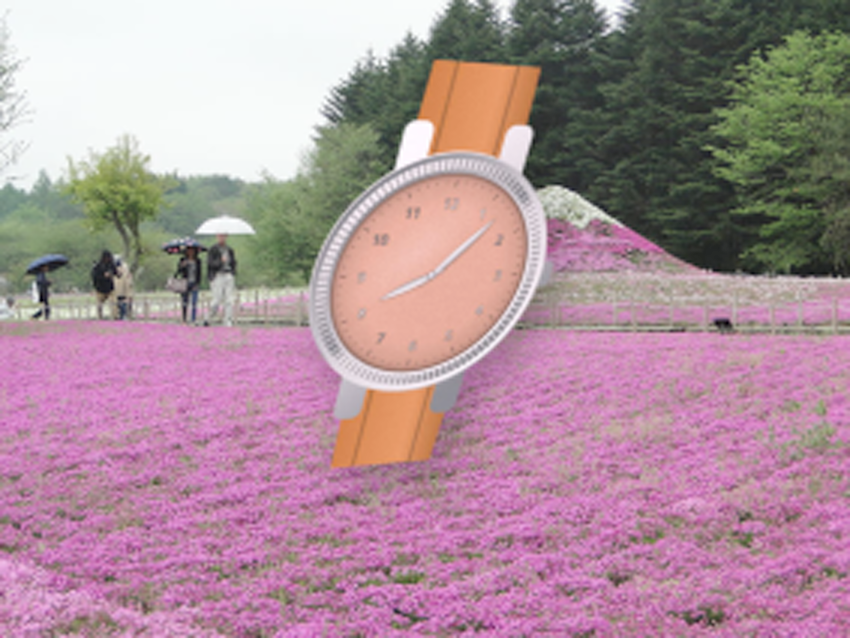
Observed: 8:07
